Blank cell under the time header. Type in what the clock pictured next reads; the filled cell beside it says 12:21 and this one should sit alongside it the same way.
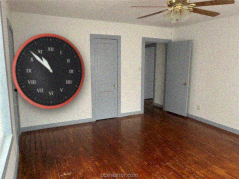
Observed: 10:52
